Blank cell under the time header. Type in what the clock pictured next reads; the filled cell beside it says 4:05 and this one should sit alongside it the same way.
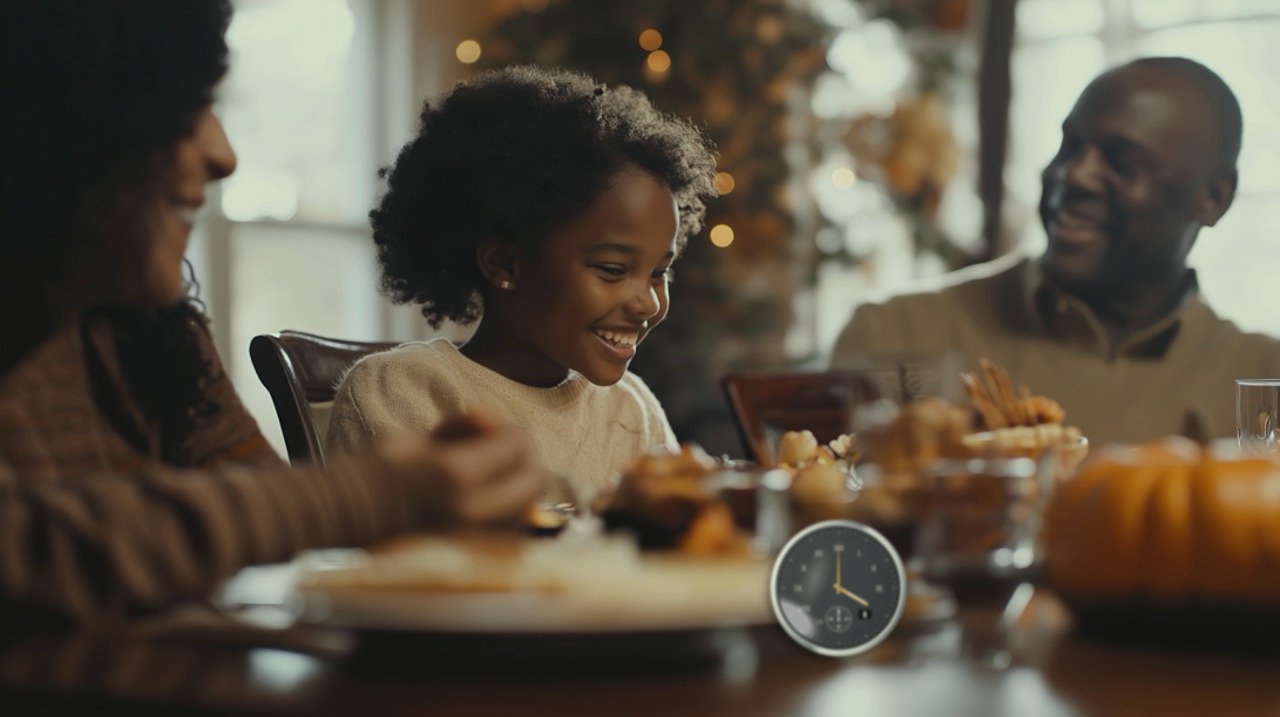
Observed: 4:00
